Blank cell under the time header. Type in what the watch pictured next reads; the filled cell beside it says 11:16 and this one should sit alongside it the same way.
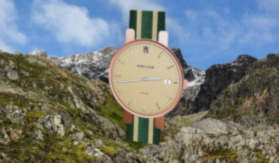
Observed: 2:43
